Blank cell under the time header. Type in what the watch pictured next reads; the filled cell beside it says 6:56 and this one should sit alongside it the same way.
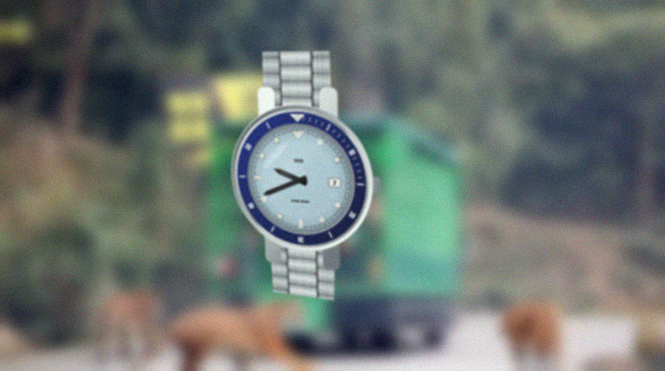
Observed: 9:41
